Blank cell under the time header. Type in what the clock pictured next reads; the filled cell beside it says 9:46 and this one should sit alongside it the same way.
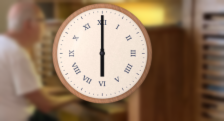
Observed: 6:00
